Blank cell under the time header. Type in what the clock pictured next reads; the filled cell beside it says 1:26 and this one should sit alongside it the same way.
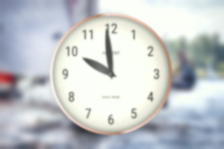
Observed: 9:59
